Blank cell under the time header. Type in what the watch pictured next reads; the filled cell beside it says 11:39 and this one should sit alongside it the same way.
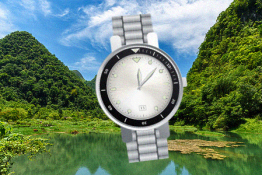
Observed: 12:08
